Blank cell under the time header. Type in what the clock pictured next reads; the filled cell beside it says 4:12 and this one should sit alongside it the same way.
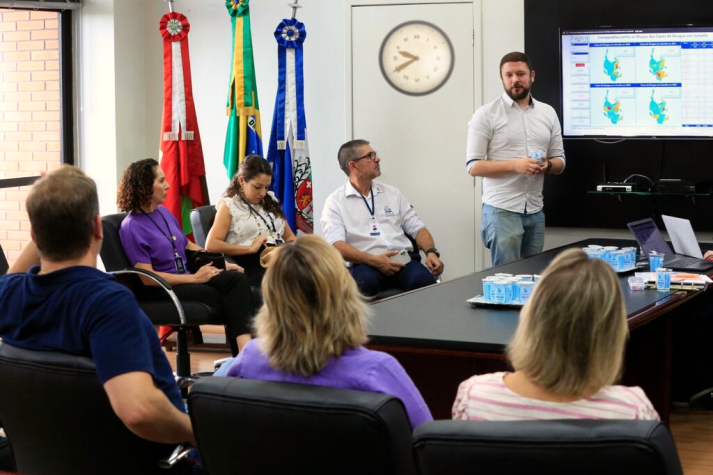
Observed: 9:40
